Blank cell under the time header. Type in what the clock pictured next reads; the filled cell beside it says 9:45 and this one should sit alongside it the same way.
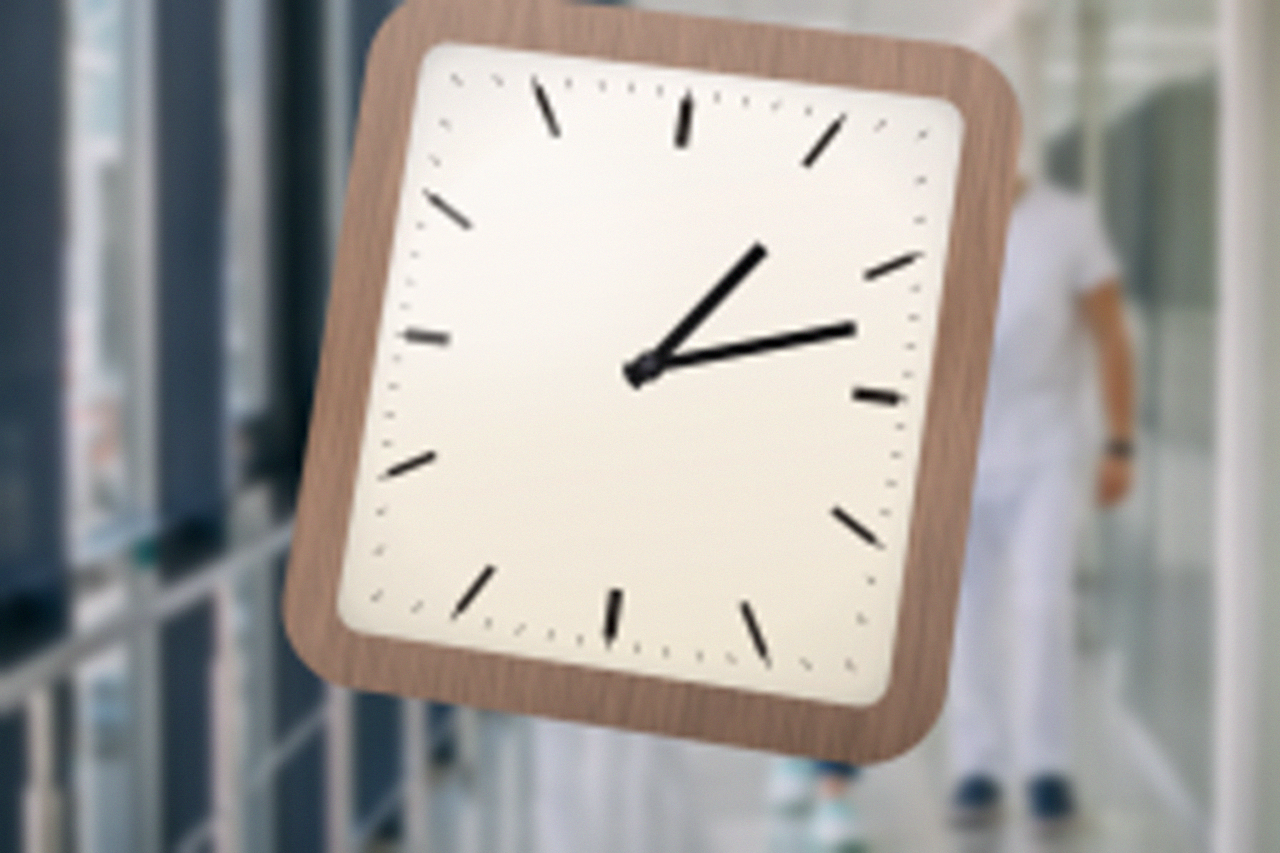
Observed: 1:12
